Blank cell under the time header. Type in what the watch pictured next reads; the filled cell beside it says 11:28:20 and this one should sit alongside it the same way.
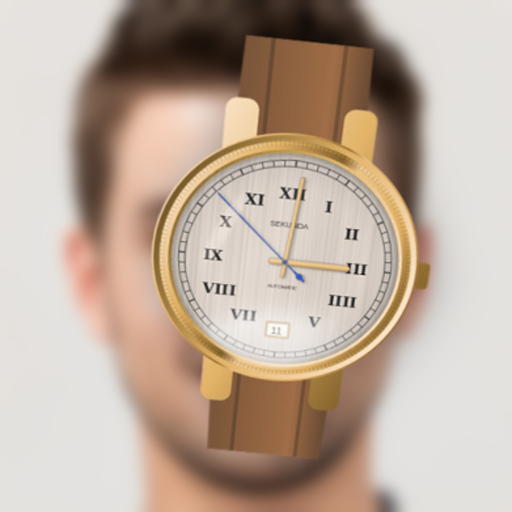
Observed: 3:00:52
